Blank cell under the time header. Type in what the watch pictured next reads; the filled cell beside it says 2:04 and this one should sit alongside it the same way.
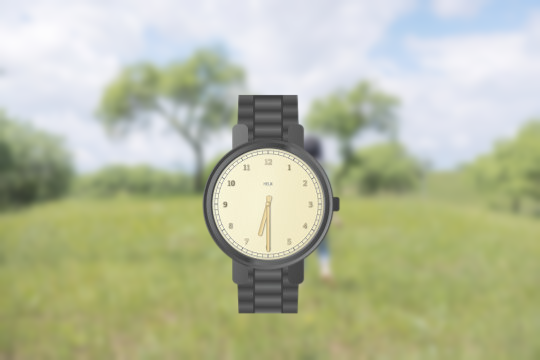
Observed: 6:30
